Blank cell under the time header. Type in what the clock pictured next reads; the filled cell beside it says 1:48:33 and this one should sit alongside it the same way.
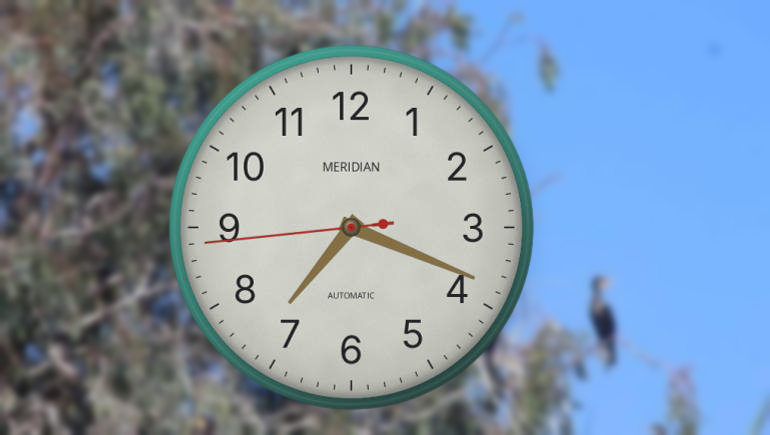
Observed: 7:18:44
